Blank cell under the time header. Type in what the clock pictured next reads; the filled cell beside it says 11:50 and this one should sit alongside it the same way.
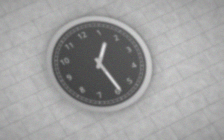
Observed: 1:29
